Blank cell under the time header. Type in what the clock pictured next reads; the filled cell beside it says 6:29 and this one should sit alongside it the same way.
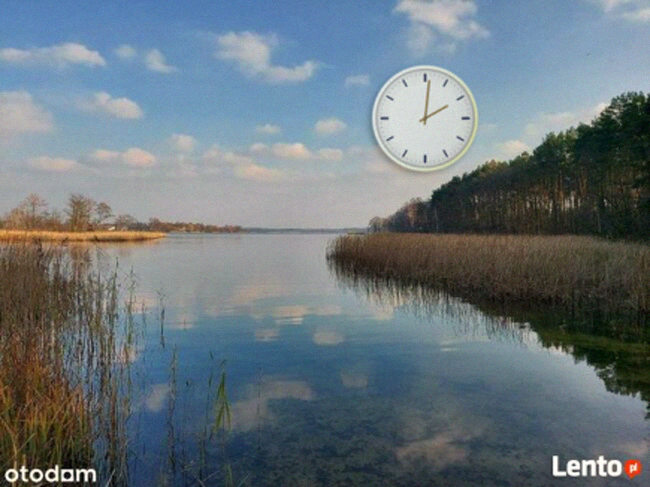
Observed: 2:01
